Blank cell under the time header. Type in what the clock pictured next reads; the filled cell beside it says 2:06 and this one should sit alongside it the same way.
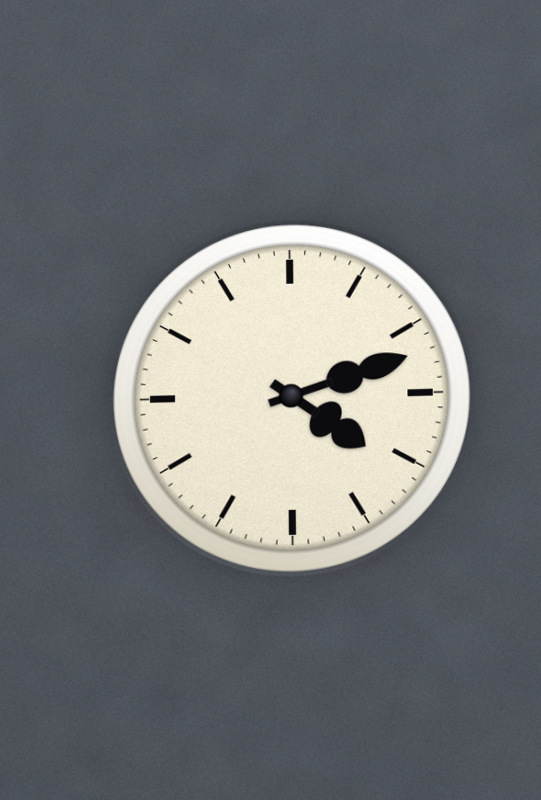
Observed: 4:12
